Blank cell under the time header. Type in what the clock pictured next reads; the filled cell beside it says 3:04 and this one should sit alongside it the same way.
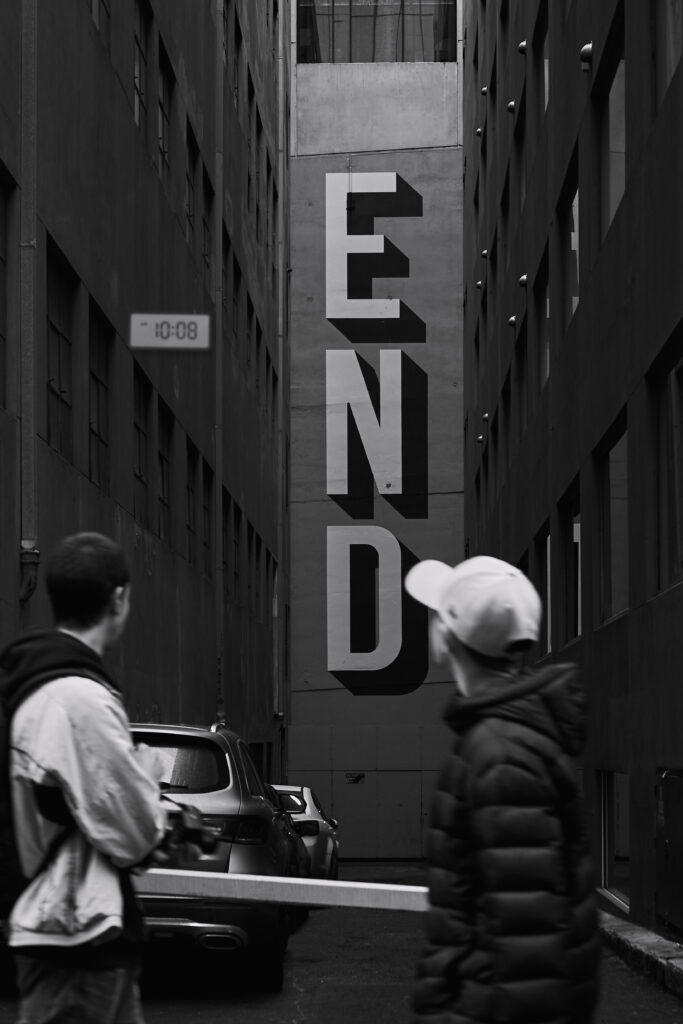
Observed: 10:08
